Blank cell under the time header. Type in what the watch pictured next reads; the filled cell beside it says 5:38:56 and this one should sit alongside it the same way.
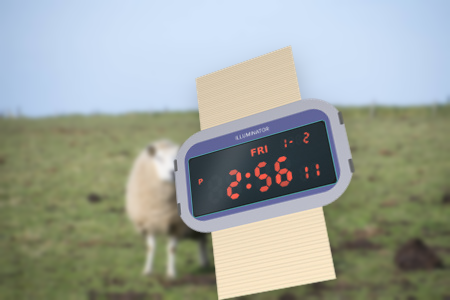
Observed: 2:56:11
